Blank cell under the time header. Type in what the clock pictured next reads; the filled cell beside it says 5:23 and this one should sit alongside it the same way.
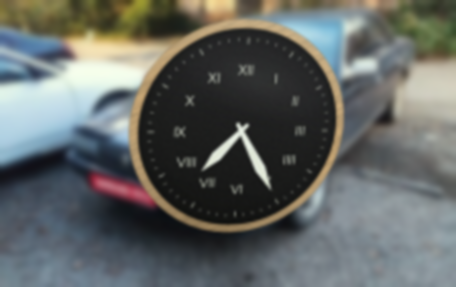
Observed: 7:25
